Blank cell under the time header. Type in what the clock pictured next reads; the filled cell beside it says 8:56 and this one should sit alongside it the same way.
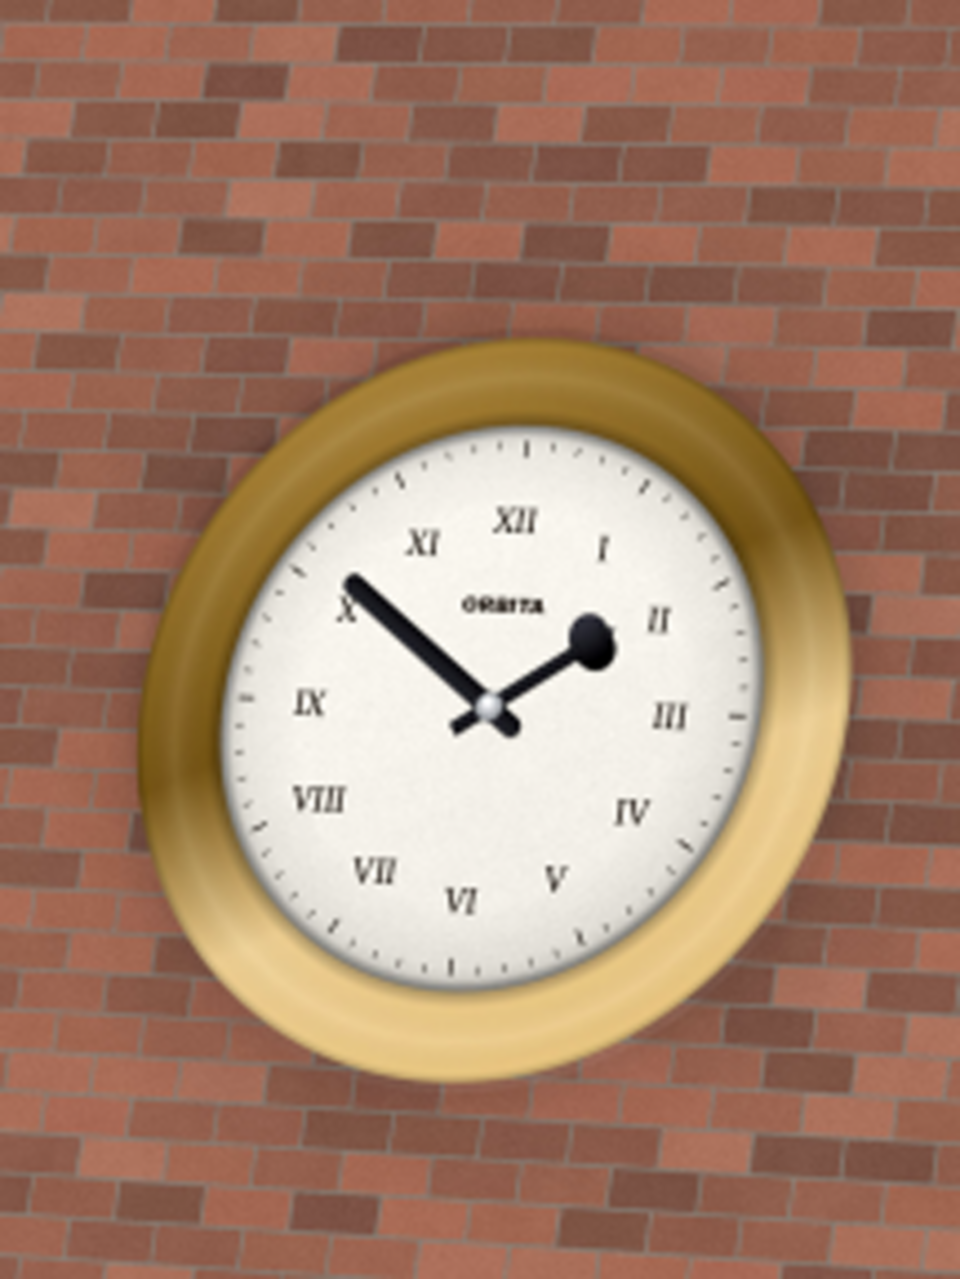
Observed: 1:51
